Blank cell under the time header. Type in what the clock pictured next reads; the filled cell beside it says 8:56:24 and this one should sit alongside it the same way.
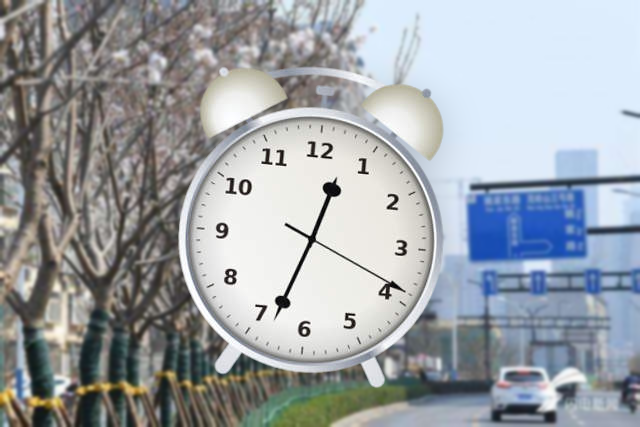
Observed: 12:33:19
